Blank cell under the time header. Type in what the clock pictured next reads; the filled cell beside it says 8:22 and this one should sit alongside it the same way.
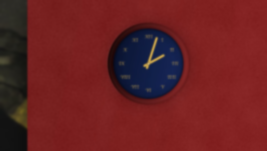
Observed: 2:03
